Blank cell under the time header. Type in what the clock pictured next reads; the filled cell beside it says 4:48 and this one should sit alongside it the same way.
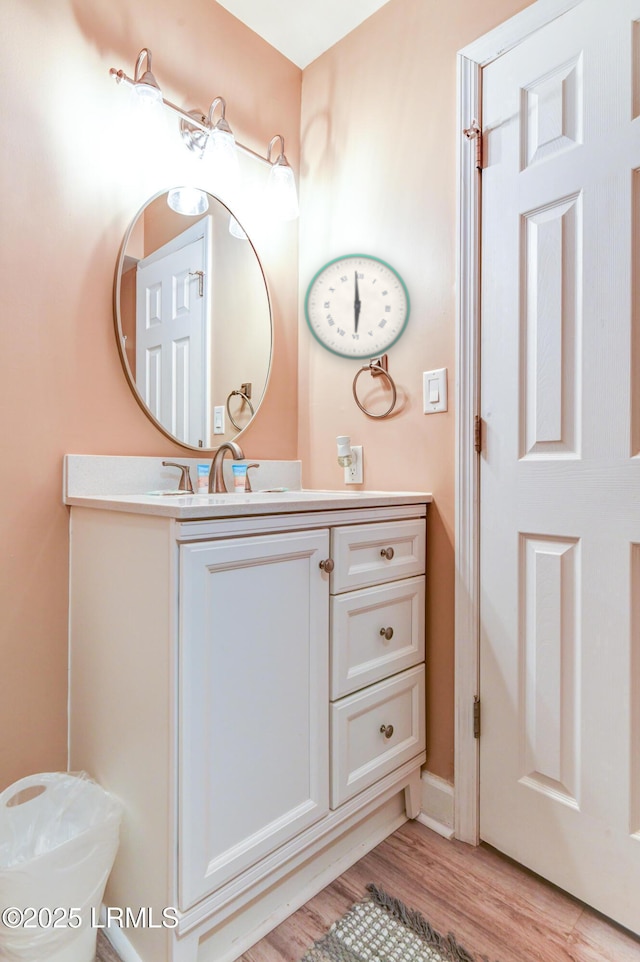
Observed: 5:59
